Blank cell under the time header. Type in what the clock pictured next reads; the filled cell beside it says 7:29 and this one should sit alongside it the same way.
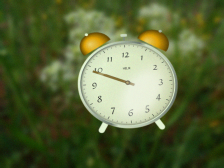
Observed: 9:49
